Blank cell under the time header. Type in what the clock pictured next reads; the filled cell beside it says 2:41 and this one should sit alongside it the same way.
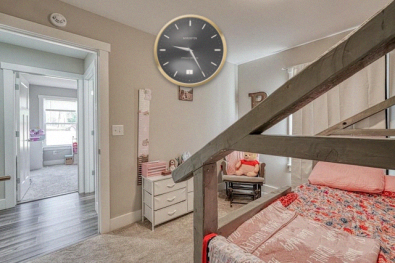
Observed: 9:25
